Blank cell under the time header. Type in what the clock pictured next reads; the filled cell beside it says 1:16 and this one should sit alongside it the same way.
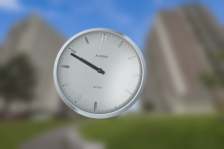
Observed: 9:49
